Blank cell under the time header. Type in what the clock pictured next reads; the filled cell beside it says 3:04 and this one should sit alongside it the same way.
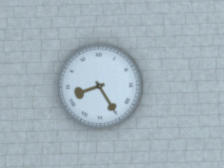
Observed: 8:25
